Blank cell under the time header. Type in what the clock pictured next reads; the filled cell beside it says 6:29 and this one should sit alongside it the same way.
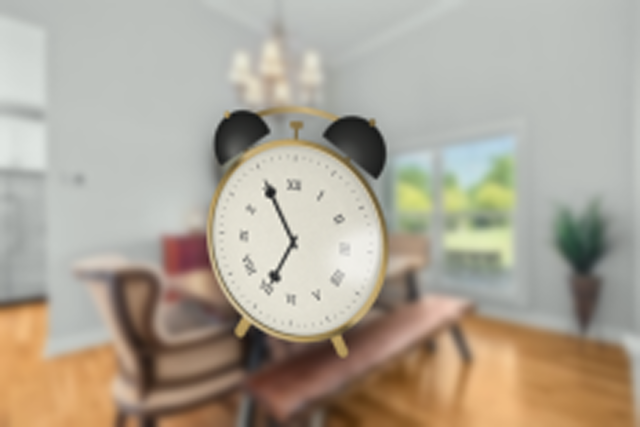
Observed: 6:55
